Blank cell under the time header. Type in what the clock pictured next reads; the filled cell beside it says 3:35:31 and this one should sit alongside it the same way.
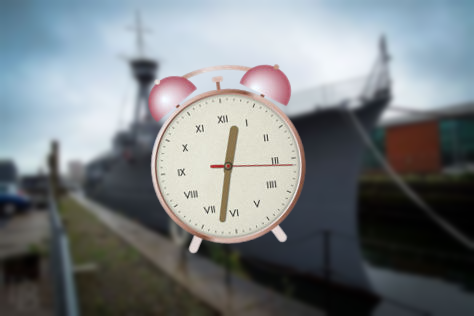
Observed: 12:32:16
